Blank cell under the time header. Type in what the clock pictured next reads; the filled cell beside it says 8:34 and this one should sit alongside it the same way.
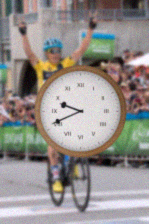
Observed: 9:41
